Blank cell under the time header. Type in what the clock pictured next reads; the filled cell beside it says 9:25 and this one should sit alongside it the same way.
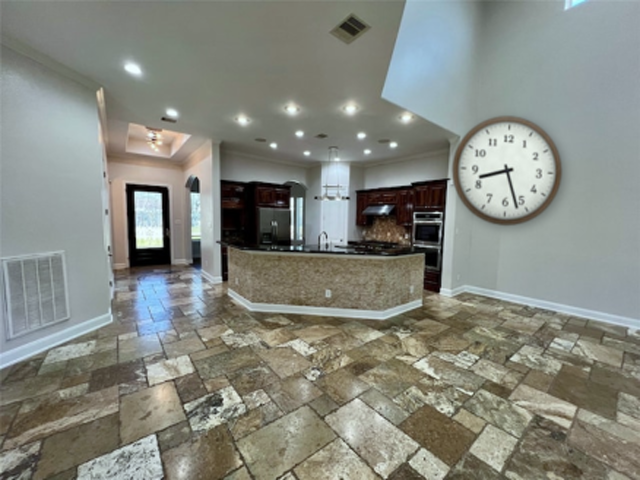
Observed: 8:27
